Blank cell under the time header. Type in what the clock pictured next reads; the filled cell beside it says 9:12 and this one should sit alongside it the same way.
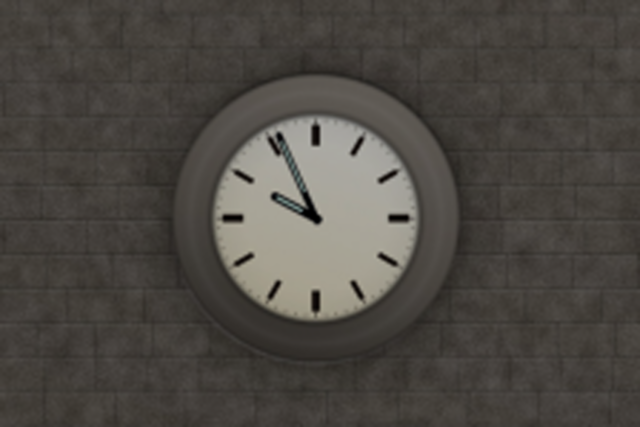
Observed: 9:56
